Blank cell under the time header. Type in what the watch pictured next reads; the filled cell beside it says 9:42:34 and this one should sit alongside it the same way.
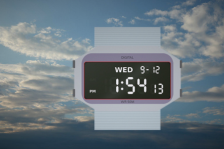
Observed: 1:54:13
